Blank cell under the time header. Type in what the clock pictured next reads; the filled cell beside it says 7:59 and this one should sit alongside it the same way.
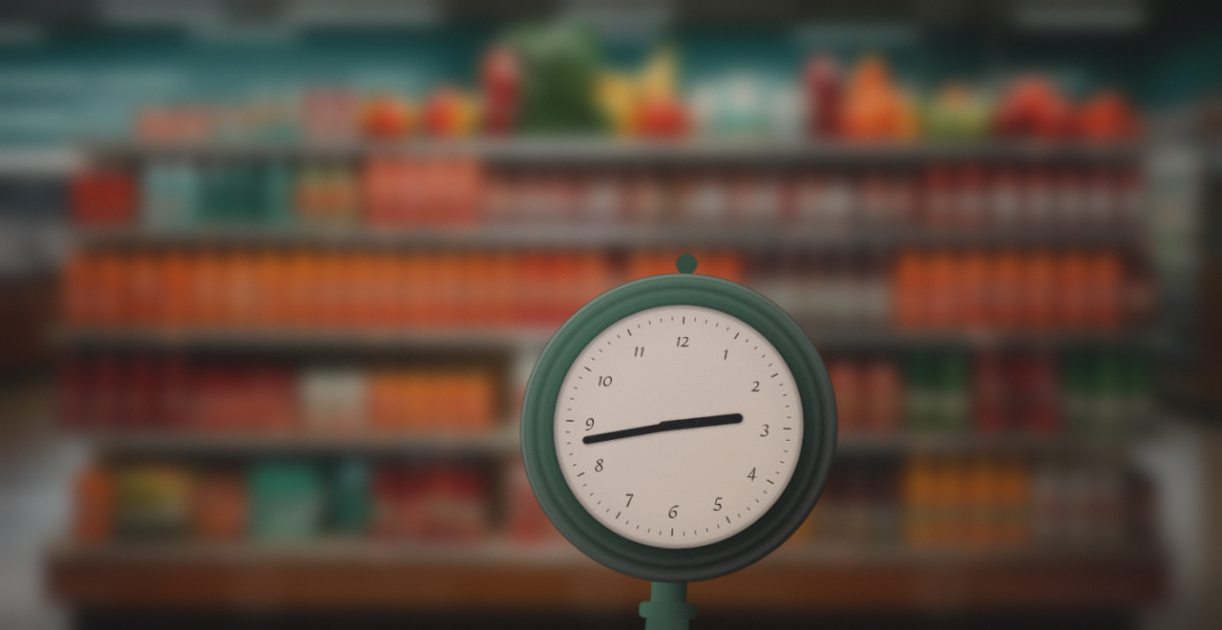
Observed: 2:43
